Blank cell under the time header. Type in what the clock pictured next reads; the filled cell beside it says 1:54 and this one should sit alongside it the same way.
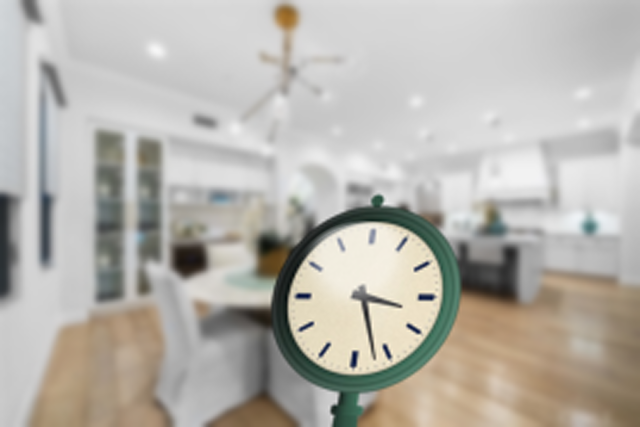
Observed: 3:27
